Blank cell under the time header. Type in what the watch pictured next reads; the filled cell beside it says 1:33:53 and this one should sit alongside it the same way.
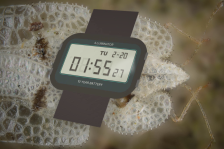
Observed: 1:55:27
